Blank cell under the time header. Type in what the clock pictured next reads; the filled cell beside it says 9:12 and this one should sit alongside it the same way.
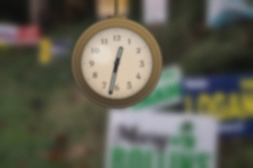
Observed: 12:32
